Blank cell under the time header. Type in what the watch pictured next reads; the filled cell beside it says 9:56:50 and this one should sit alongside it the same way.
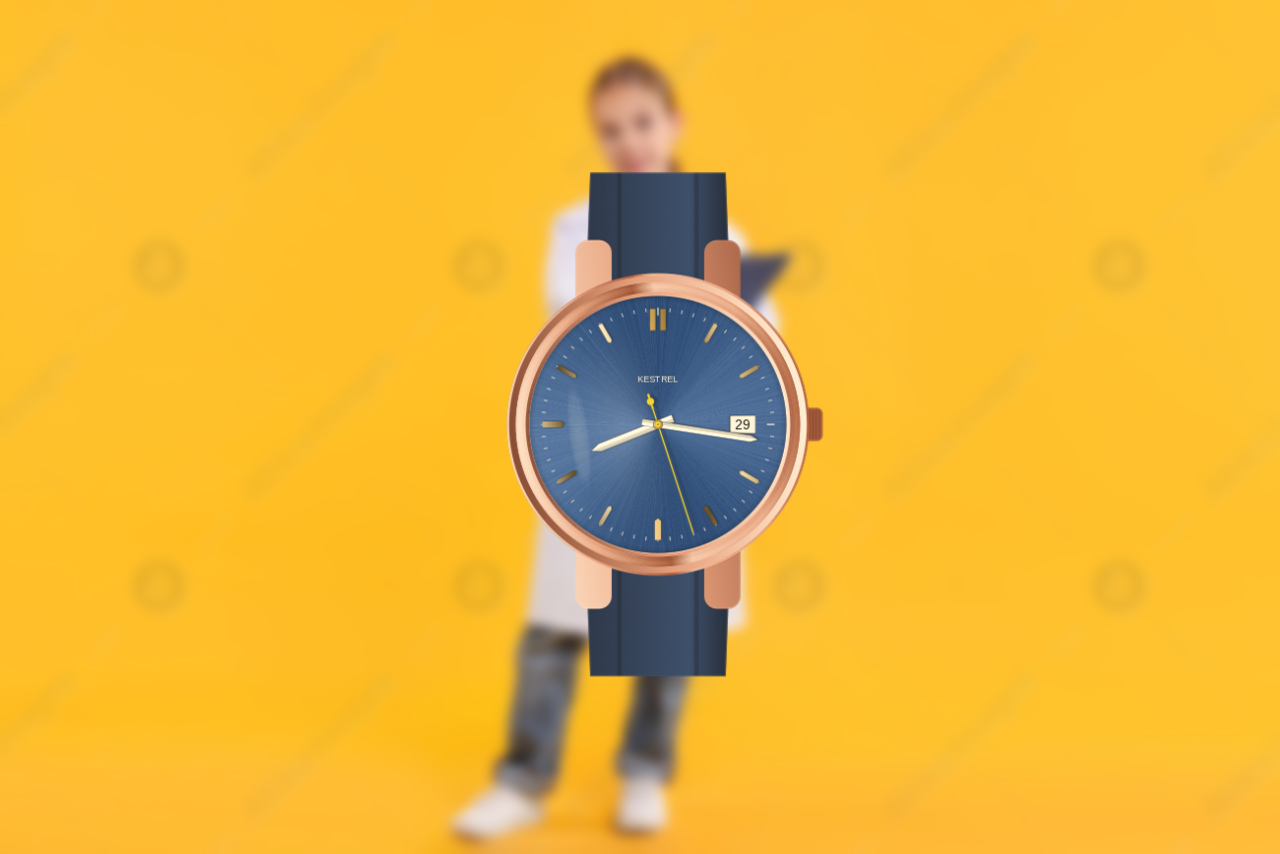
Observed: 8:16:27
